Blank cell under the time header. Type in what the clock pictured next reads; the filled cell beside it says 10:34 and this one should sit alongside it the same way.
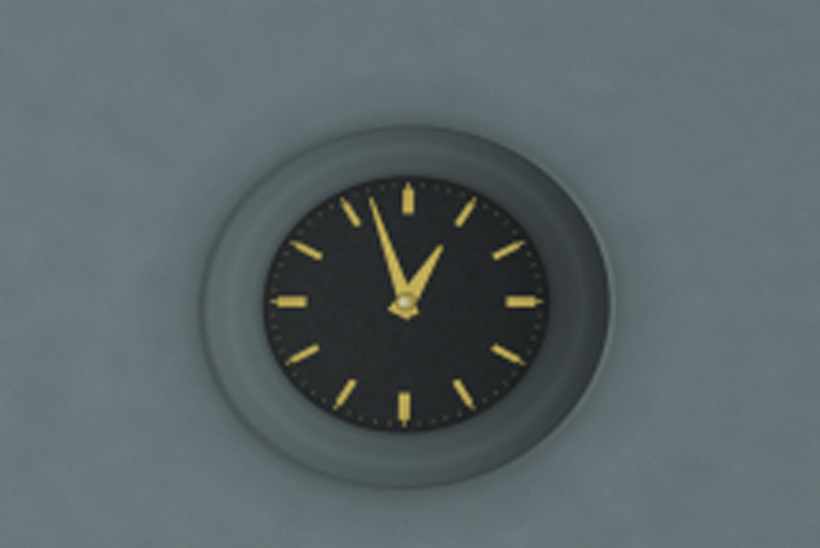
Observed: 12:57
